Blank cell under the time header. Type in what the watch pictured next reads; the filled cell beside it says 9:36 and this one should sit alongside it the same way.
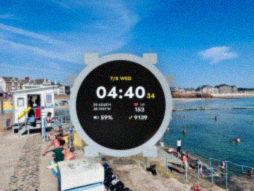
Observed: 4:40
